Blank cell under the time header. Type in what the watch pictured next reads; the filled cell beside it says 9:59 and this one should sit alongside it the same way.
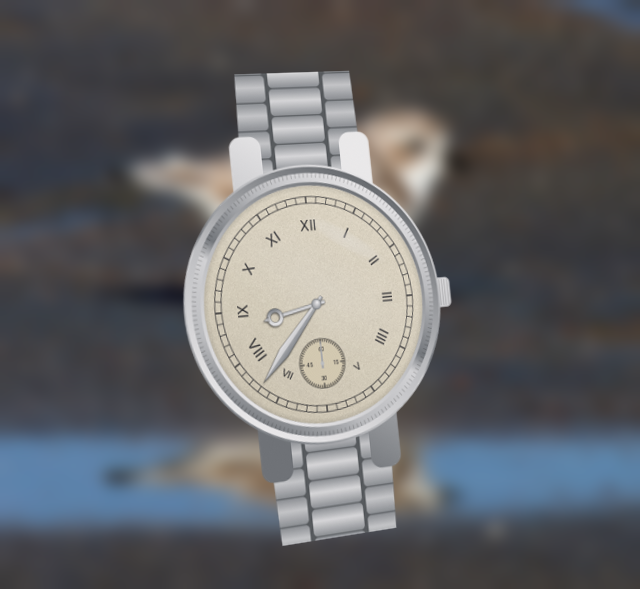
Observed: 8:37
